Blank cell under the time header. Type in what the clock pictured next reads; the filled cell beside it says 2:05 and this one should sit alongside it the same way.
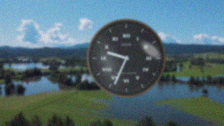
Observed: 9:34
